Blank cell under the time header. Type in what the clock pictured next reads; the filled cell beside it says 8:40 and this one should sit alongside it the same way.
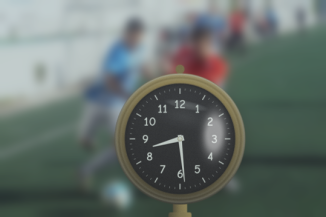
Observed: 8:29
